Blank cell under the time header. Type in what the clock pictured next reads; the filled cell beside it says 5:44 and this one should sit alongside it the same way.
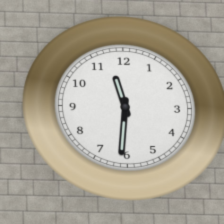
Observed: 11:31
